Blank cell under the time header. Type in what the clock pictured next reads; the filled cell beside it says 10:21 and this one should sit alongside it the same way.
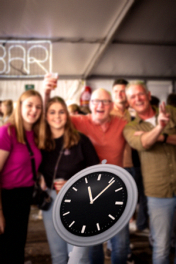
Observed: 11:06
